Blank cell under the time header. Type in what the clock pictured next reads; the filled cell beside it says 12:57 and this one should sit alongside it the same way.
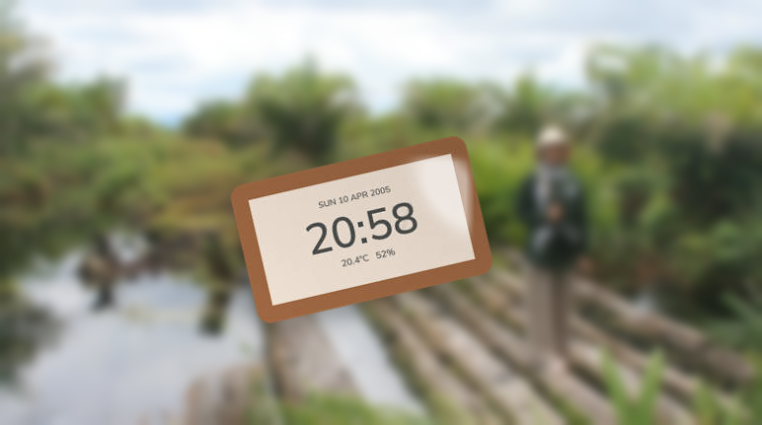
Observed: 20:58
